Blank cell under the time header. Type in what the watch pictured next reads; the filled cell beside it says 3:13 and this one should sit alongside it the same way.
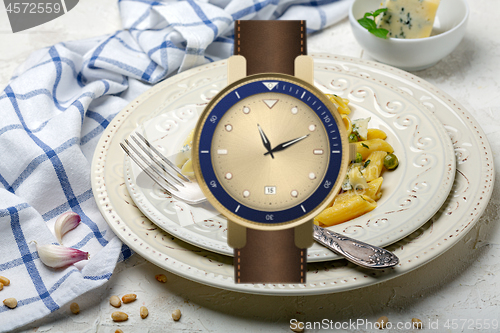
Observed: 11:11
